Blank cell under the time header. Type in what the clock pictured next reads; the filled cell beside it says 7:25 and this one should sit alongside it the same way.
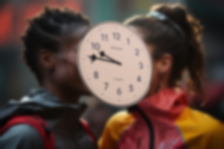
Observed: 9:46
